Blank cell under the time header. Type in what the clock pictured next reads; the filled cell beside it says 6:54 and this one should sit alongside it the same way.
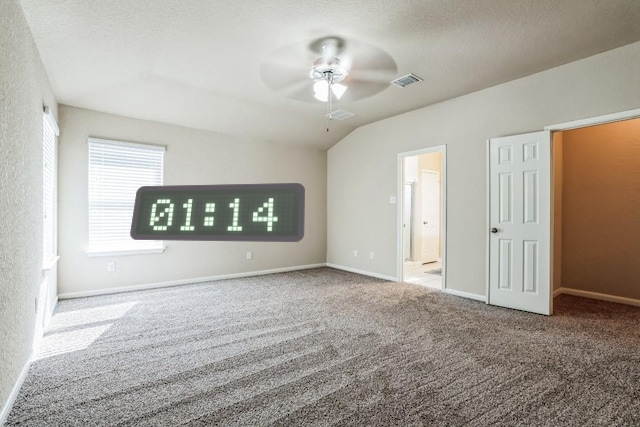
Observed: 1:14
